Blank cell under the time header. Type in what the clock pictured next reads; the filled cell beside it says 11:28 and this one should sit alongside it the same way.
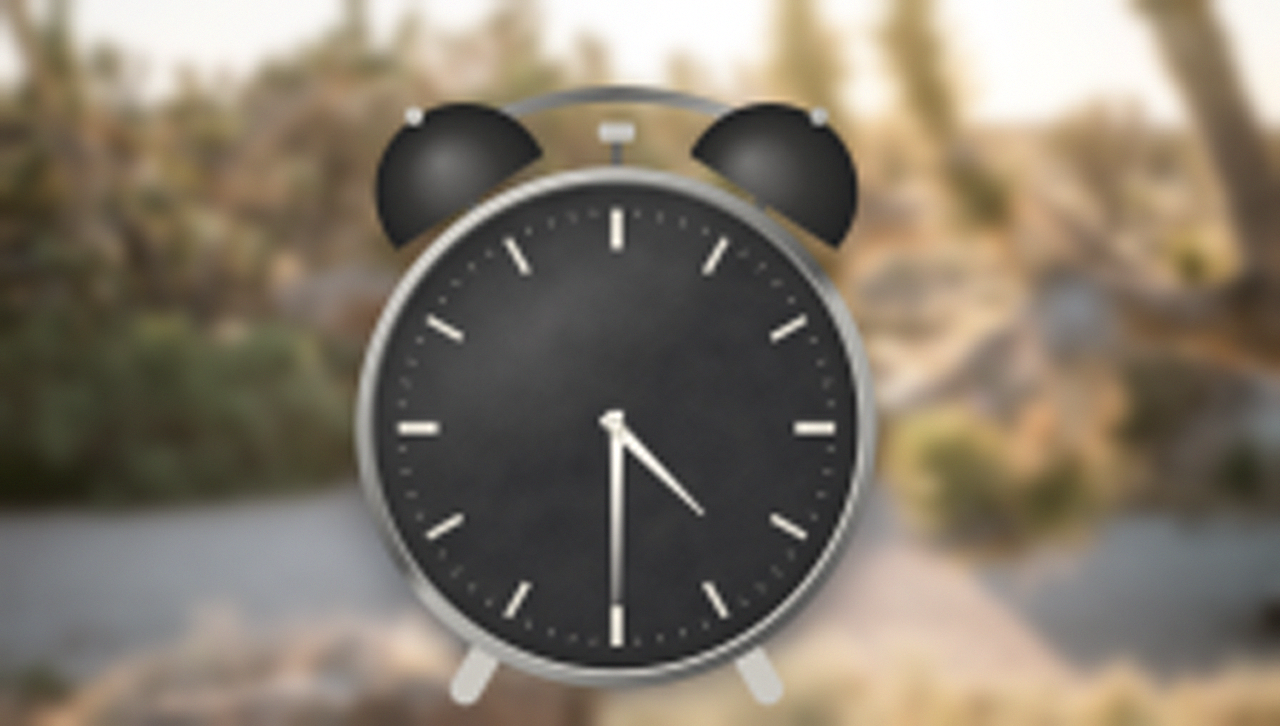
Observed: 4:30
